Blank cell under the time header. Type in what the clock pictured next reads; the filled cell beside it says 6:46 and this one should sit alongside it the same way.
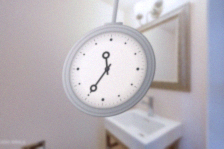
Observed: 11:35
